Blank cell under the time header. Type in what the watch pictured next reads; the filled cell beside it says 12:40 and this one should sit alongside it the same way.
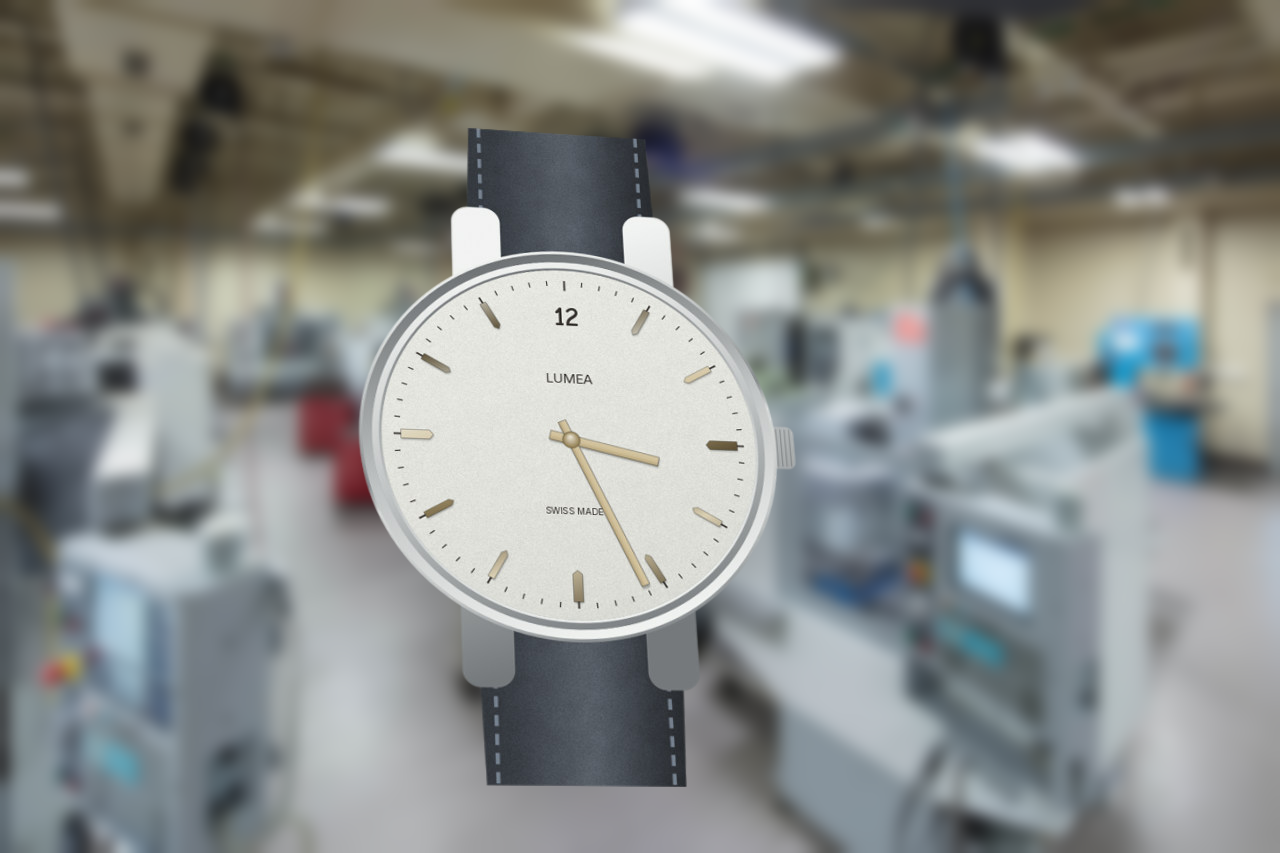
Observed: 3:26
